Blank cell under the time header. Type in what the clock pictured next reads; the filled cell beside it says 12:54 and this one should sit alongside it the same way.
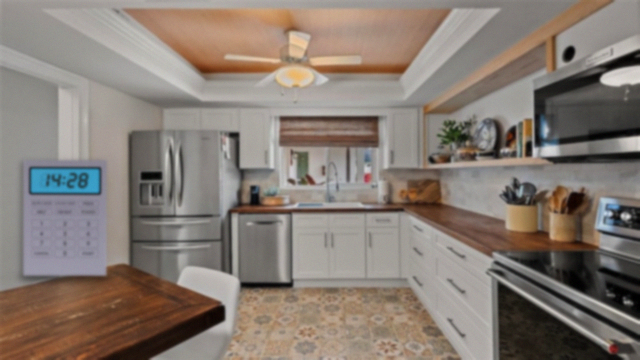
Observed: 14:28
